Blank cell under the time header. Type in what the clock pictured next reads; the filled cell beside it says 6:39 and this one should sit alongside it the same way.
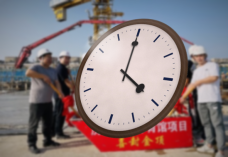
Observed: 4:00
